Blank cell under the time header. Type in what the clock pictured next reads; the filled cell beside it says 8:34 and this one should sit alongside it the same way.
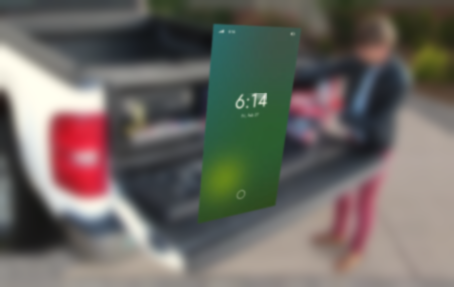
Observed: 6:14
